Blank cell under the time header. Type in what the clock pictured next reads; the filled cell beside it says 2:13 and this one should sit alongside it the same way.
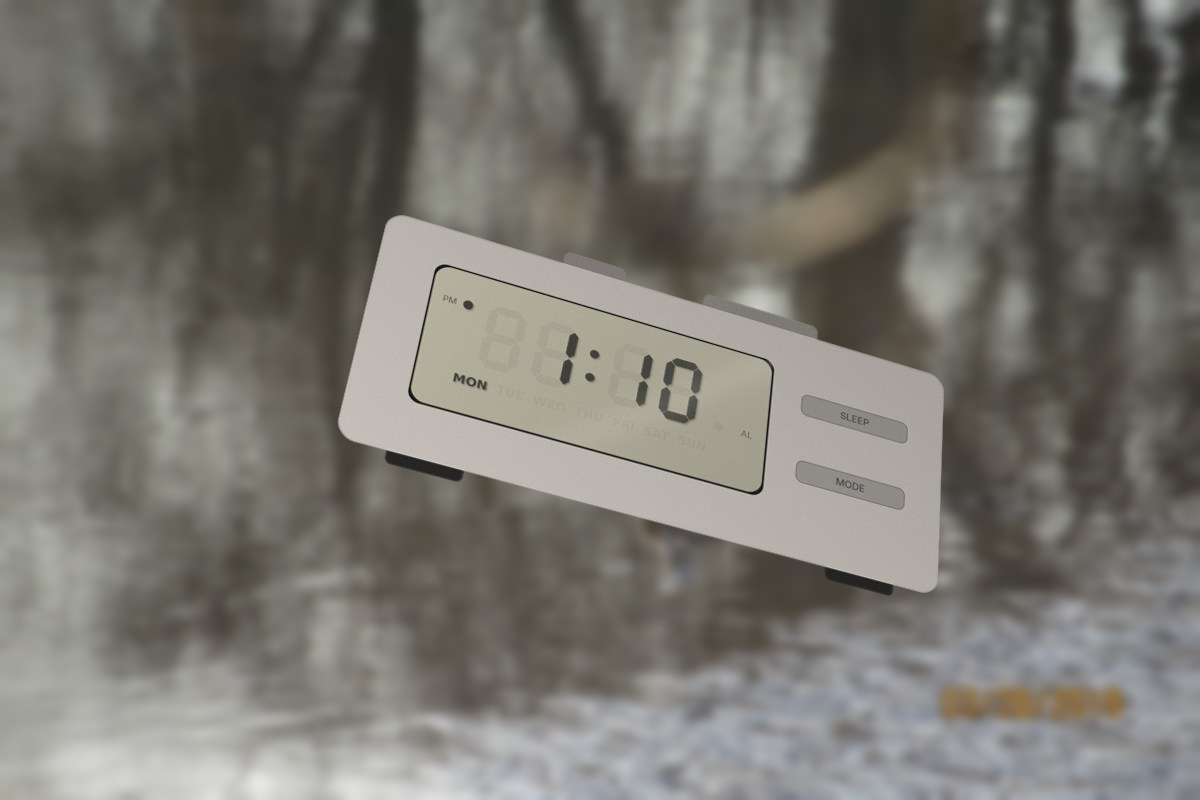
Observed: 1:10
